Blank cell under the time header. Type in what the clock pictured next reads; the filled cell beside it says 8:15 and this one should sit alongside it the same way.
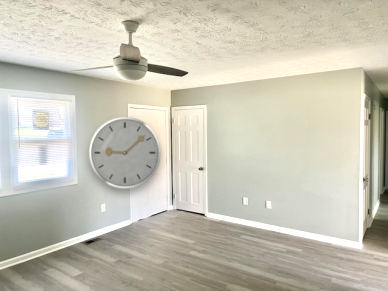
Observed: 9:08
